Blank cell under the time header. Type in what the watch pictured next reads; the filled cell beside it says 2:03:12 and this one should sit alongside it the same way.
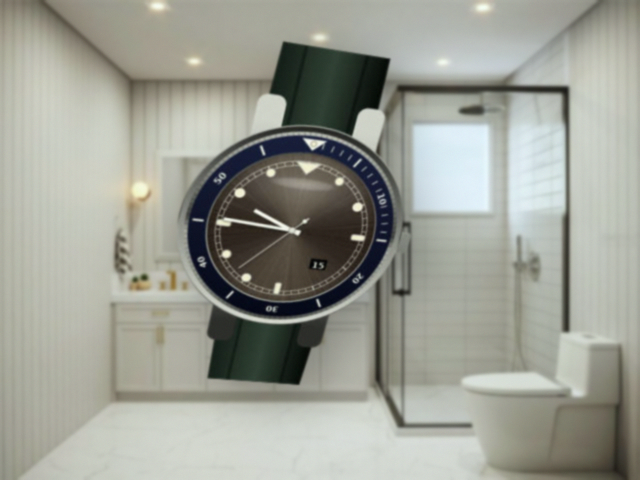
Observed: 9:45:37
